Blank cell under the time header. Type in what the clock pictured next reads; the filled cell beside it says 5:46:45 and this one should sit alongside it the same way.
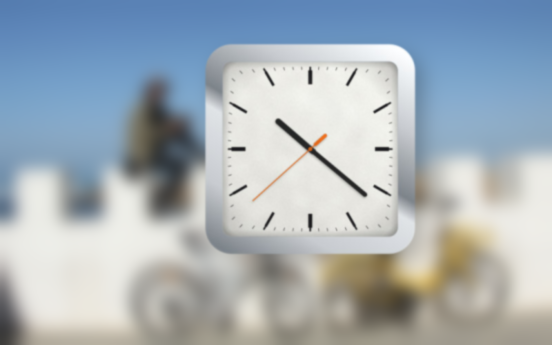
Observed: 10:21:38
